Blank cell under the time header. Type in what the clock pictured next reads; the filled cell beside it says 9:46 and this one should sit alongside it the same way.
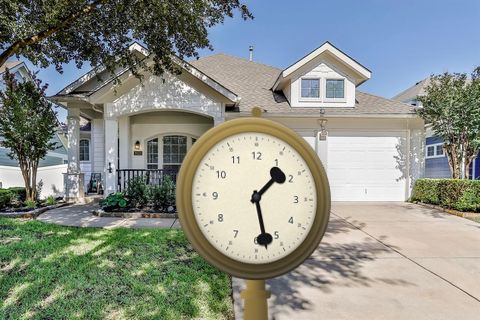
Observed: 1:28
